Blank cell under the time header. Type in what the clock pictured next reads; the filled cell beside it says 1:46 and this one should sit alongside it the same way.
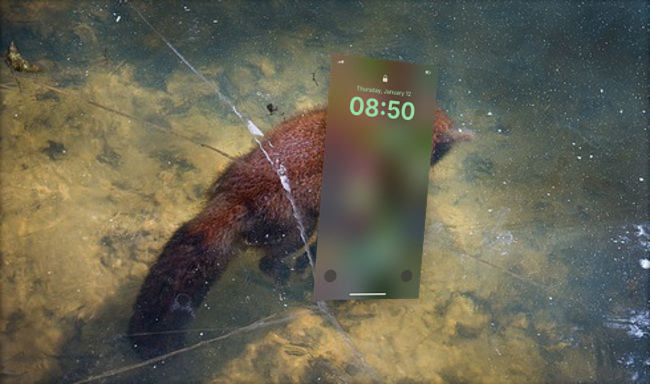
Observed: 8:50
